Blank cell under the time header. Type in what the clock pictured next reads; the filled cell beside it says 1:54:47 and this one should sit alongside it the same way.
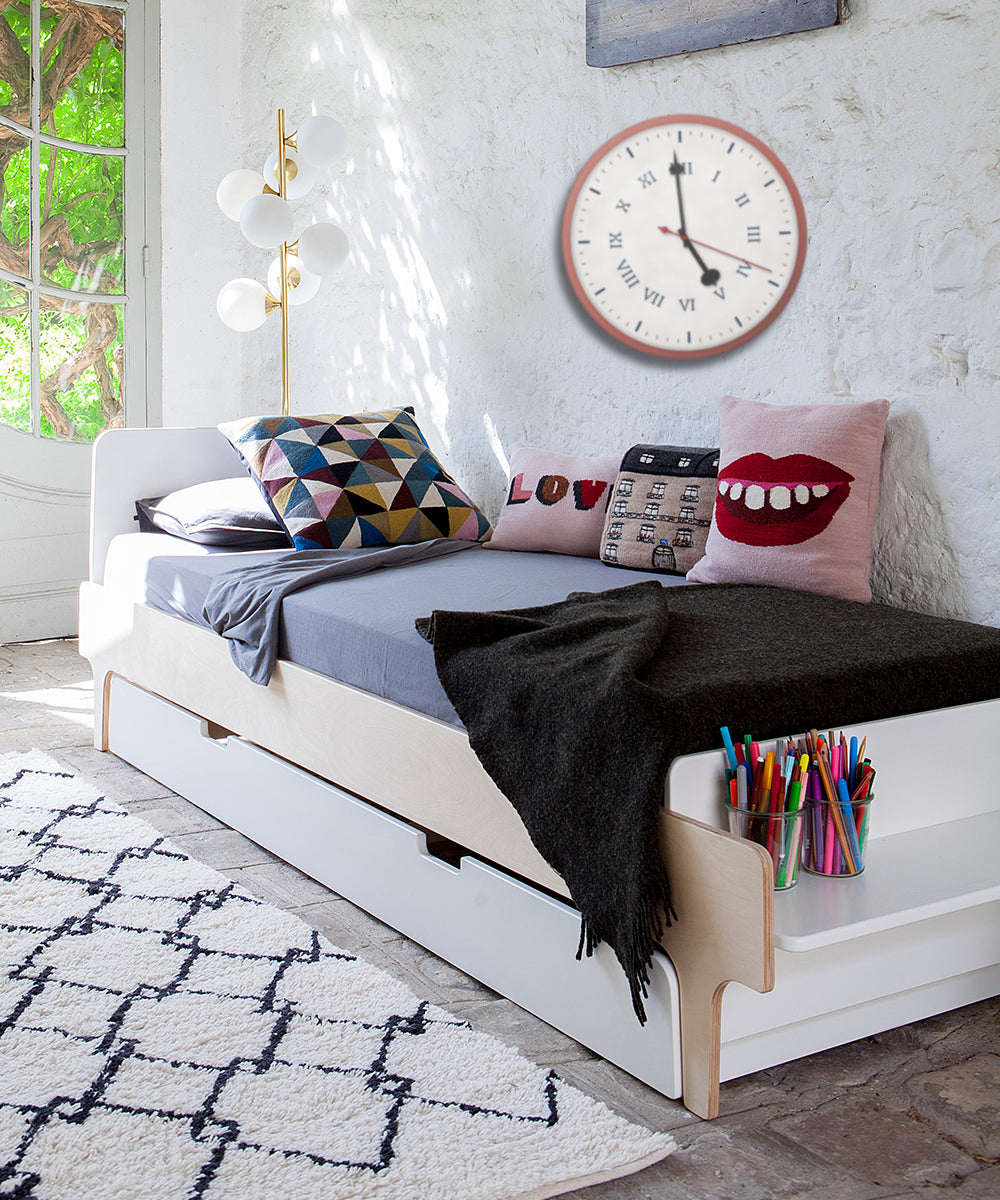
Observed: 4:59:19
